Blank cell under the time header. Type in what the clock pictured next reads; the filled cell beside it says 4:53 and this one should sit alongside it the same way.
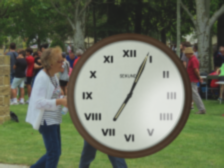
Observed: 7:04
